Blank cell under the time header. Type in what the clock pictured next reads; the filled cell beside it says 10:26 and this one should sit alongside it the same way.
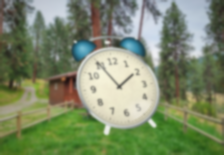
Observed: 1:55
